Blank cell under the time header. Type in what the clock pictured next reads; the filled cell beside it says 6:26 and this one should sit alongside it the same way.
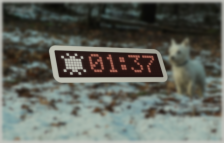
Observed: 1:37
